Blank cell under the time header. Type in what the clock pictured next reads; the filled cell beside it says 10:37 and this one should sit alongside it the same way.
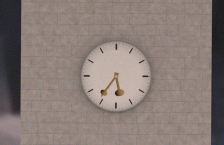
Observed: 5:36
